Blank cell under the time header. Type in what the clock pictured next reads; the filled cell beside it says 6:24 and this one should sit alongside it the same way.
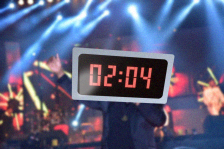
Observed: 2:04
